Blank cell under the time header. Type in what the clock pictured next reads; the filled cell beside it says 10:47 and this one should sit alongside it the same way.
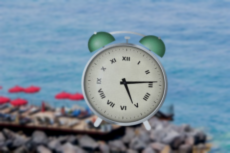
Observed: 5:14
